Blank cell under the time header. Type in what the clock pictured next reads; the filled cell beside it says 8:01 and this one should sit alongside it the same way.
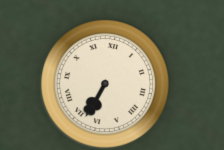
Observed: 6:33
